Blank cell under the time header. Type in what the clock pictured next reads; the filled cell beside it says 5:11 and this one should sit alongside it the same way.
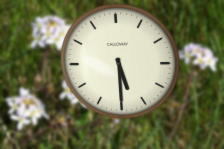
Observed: 5:30
